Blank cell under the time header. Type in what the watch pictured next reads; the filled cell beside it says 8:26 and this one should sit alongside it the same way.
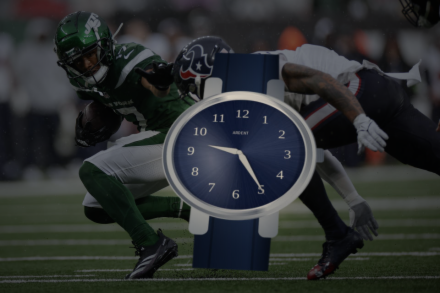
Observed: 9:25
